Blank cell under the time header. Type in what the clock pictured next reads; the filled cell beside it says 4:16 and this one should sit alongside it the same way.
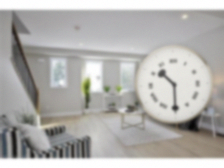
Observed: 10:30
